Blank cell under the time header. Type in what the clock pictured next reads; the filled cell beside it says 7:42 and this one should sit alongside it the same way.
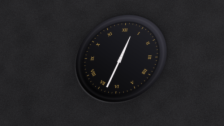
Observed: 12:33
